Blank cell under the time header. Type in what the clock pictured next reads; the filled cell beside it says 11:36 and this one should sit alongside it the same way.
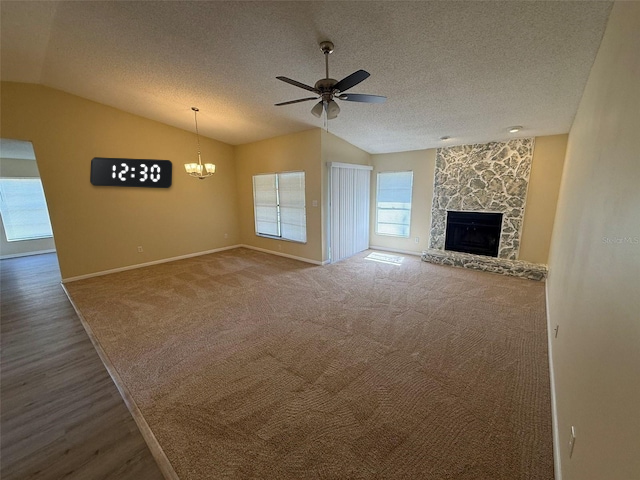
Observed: 12:30
